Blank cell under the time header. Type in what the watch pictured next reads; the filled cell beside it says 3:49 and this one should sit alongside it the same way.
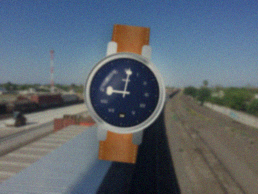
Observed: 9:01
